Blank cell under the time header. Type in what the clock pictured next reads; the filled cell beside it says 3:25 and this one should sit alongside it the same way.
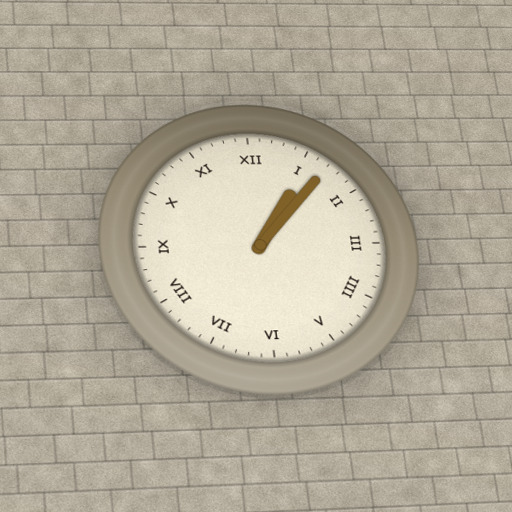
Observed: 1:07
